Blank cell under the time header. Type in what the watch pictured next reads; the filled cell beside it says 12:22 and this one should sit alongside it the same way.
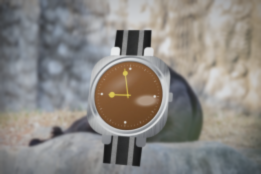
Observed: 8:58
